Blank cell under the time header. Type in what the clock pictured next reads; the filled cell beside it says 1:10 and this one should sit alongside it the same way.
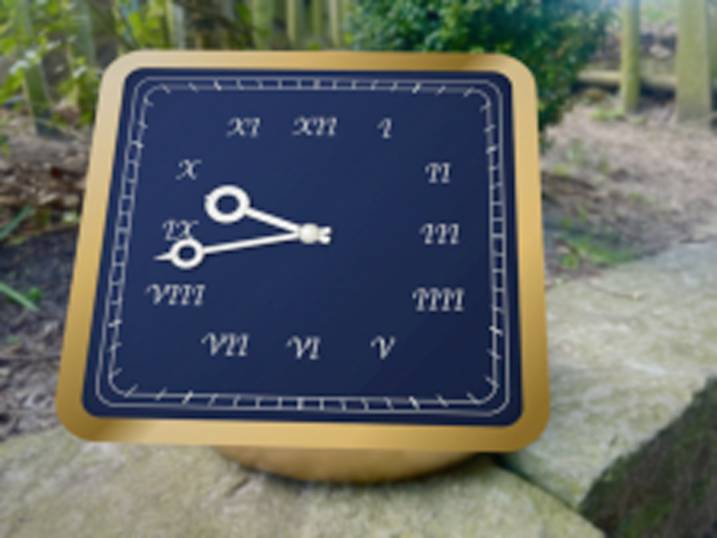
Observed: 9:43
